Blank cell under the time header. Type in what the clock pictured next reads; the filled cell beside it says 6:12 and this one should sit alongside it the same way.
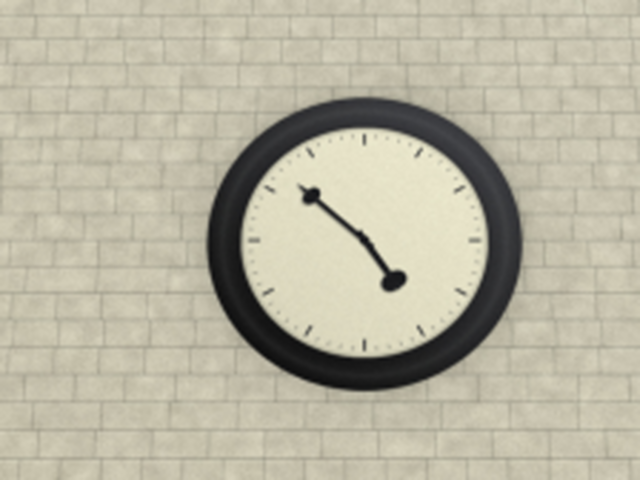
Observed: 4:52
